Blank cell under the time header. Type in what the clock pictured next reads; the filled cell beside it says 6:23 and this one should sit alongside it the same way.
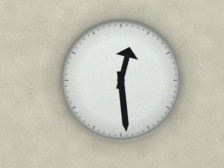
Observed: 12:29
